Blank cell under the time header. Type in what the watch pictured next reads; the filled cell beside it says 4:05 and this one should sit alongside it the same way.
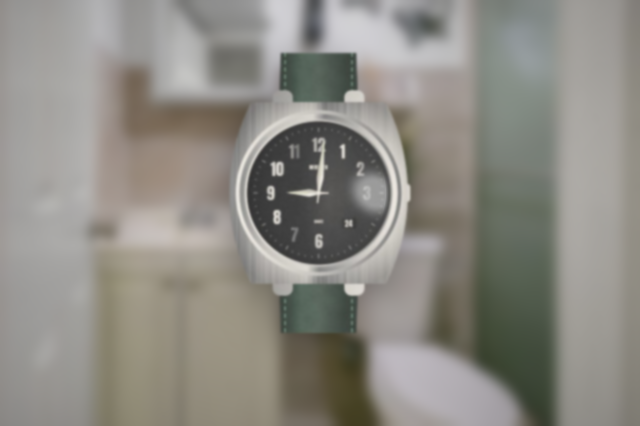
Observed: 9:01
